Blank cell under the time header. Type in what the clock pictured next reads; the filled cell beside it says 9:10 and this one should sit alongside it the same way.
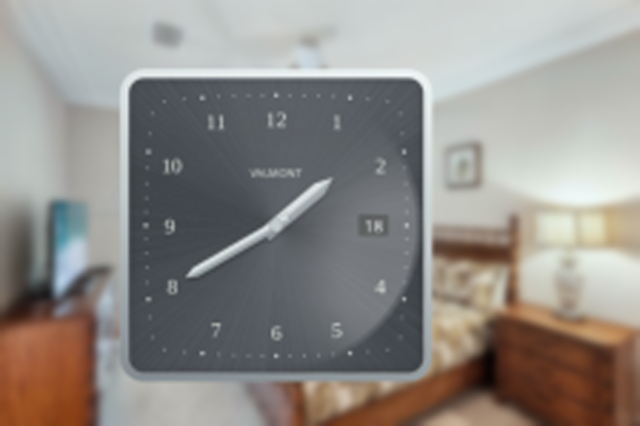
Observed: 1:40
